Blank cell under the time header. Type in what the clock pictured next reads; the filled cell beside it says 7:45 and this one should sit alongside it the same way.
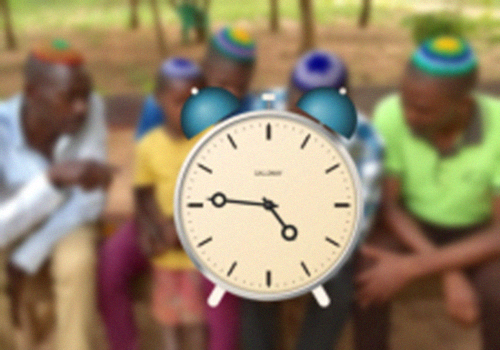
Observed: 4:46
